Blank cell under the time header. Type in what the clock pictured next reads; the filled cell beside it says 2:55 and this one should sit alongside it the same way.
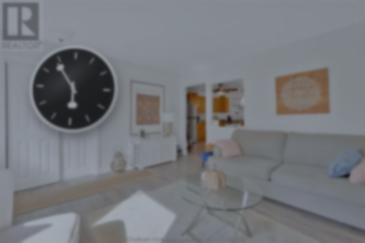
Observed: 5:54
